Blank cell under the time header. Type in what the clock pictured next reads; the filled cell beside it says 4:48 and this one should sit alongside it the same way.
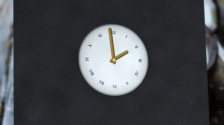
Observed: 1:59
